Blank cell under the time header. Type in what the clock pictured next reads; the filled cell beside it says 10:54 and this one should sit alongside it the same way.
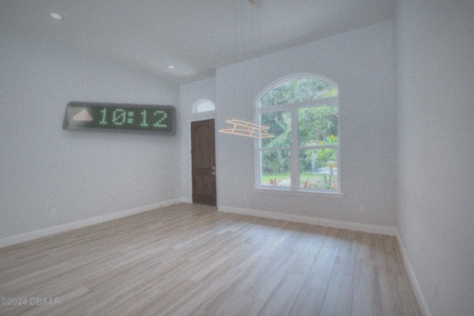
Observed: 10:12
